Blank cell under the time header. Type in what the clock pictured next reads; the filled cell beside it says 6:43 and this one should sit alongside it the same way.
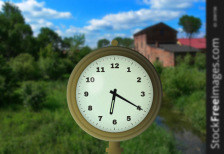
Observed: 6:20
